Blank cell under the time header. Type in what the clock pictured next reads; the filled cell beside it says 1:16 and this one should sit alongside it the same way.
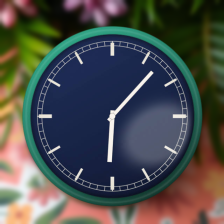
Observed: 6:07
